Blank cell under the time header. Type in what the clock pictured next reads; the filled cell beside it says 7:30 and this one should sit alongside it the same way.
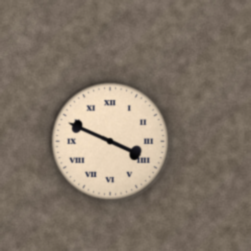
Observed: 3:49
